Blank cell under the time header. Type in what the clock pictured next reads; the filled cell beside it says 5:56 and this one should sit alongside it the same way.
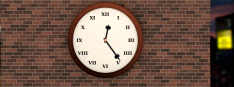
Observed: 12:24
